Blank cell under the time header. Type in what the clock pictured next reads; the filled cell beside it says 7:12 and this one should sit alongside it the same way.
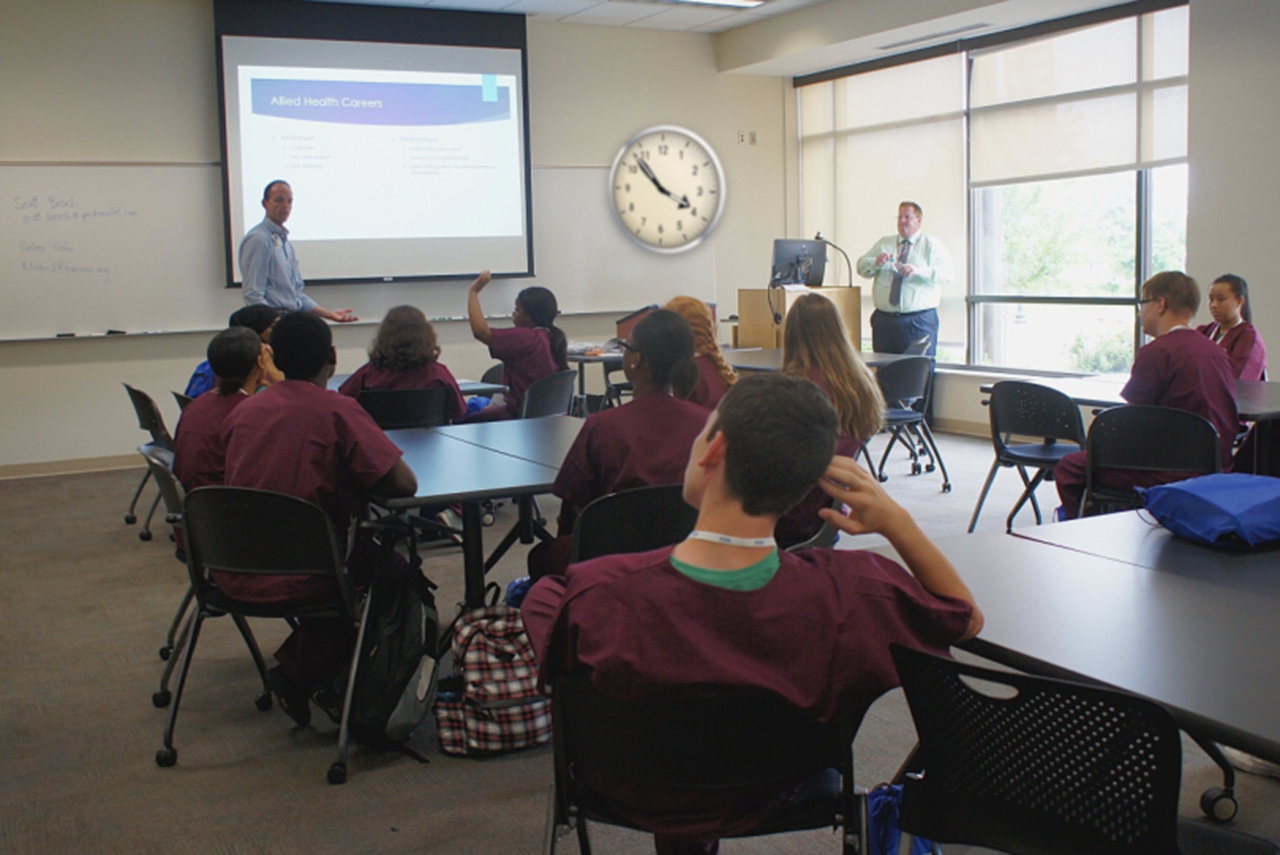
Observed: 3:53
